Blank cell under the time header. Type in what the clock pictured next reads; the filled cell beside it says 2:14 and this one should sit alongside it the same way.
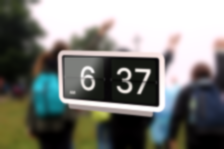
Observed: 6:37
